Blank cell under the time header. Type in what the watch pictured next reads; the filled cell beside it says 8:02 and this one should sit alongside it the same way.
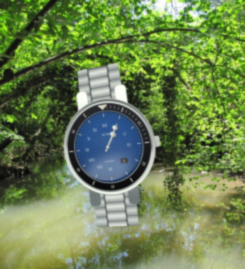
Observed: 1:05
